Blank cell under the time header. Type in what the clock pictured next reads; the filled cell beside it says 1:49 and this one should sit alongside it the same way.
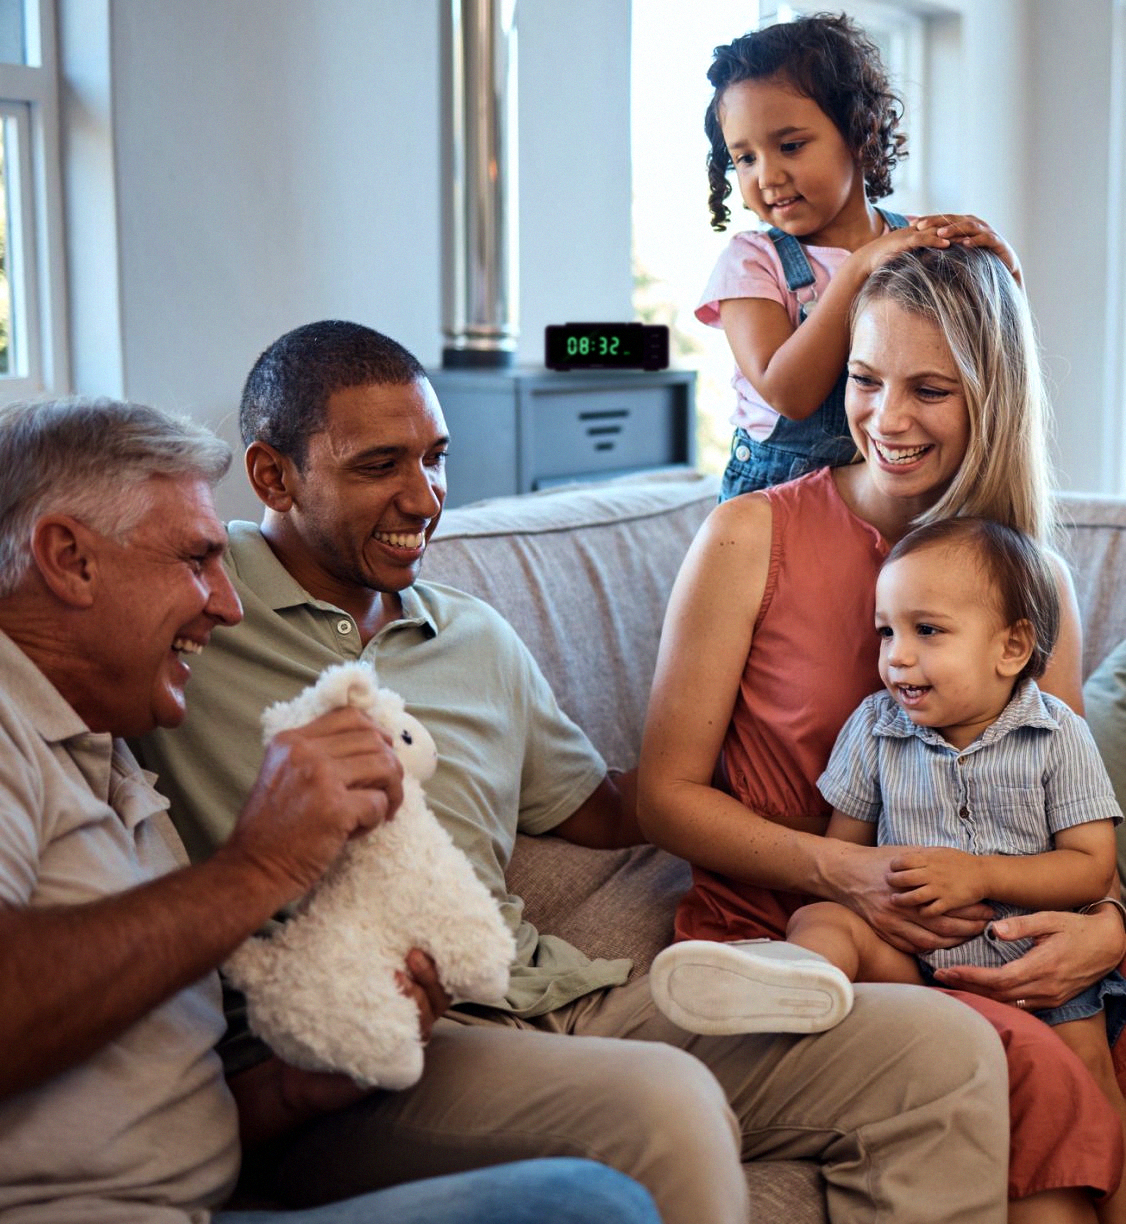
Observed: 8:32
